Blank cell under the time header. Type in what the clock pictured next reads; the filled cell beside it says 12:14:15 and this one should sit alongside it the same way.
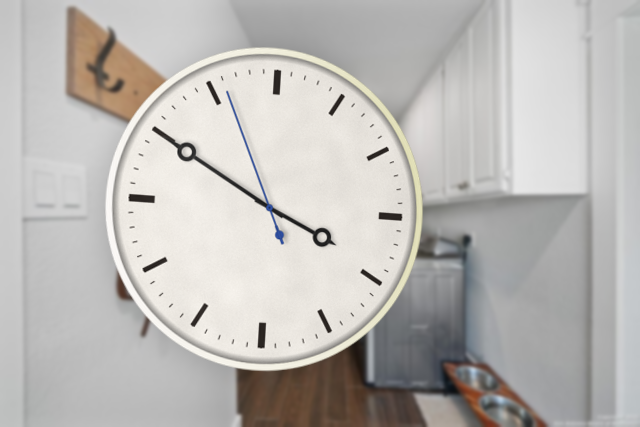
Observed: 3:49:56
